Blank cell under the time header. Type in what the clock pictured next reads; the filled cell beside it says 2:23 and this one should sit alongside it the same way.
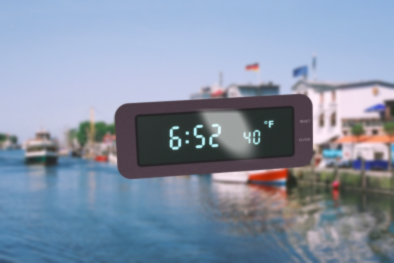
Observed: 6:52
